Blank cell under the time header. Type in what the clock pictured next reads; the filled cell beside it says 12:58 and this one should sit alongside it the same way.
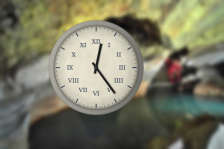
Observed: 12:24
